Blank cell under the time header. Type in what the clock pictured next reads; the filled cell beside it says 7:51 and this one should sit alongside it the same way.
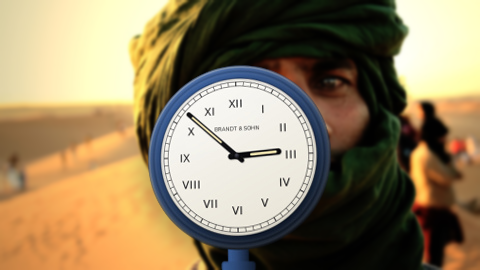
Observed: 2:52
